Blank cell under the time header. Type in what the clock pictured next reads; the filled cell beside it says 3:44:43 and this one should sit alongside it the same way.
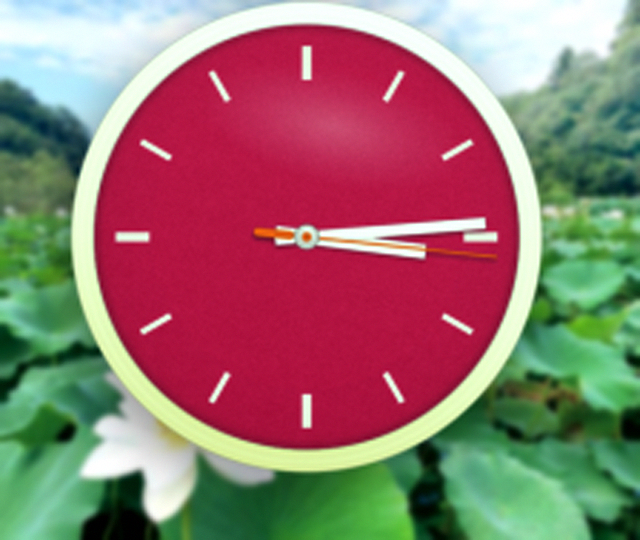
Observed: 3:14:16
